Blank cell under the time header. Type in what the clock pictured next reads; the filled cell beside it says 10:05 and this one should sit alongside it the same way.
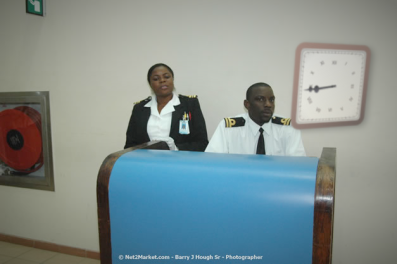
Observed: 8:44
